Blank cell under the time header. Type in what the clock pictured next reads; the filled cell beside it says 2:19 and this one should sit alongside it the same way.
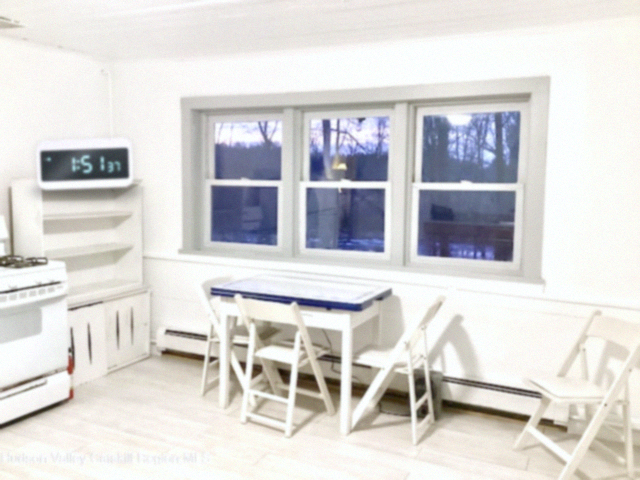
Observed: 1:51
